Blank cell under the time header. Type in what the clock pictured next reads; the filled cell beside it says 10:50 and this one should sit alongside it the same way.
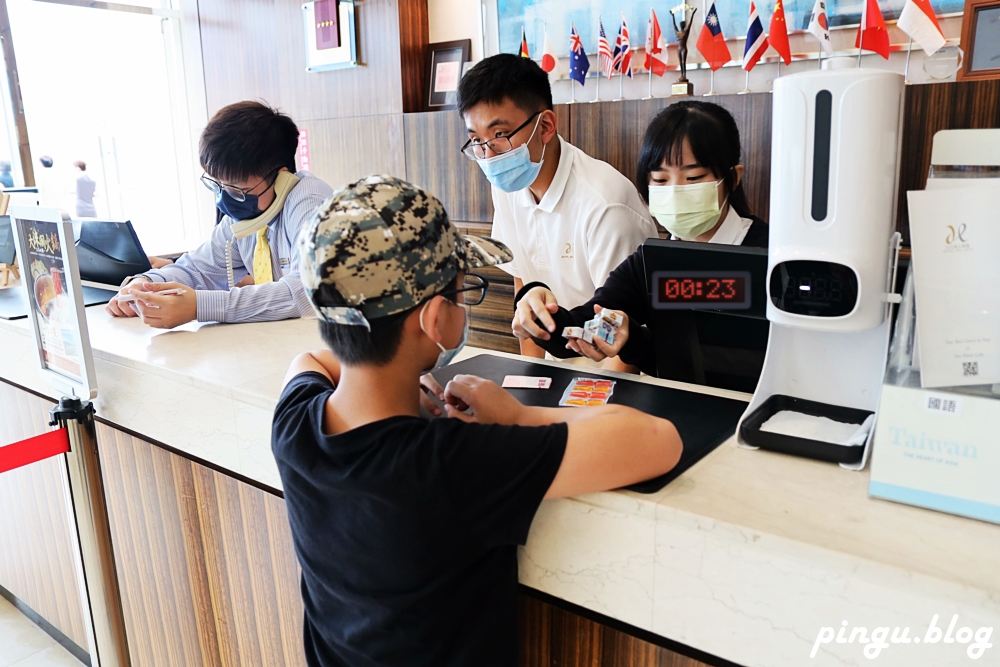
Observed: 0:23
